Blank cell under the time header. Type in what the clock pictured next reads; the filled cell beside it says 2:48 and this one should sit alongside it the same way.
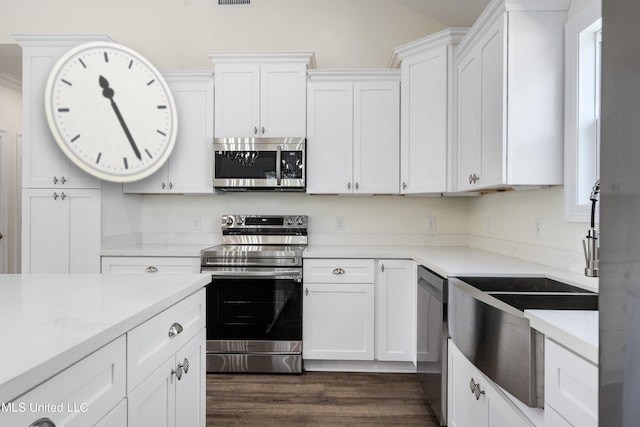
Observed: 11:27
